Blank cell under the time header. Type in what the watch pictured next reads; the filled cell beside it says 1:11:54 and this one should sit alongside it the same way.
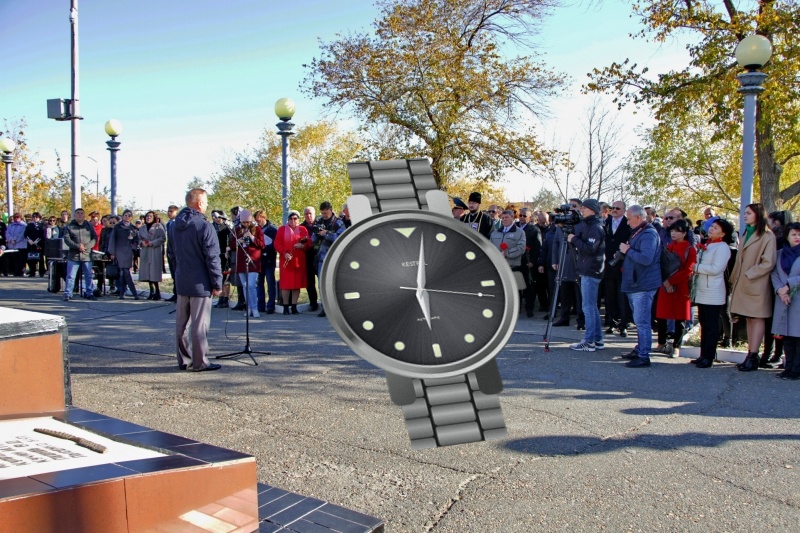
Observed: 6:02:17
